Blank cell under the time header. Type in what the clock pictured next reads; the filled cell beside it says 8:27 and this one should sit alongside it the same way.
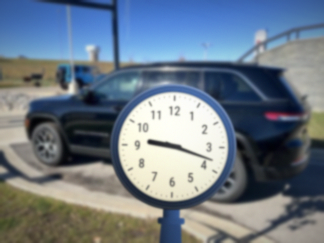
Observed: 9:18
